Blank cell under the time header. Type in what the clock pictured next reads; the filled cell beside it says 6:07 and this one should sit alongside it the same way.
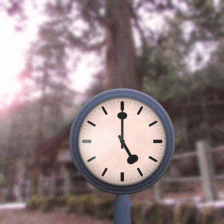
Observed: 5:00
